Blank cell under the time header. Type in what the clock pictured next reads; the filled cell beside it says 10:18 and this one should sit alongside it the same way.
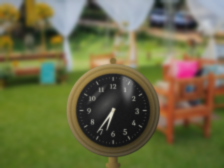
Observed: 6:36
